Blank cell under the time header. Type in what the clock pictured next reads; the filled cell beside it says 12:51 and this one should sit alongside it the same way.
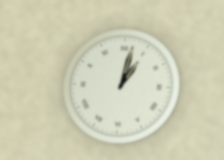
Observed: 1:02
